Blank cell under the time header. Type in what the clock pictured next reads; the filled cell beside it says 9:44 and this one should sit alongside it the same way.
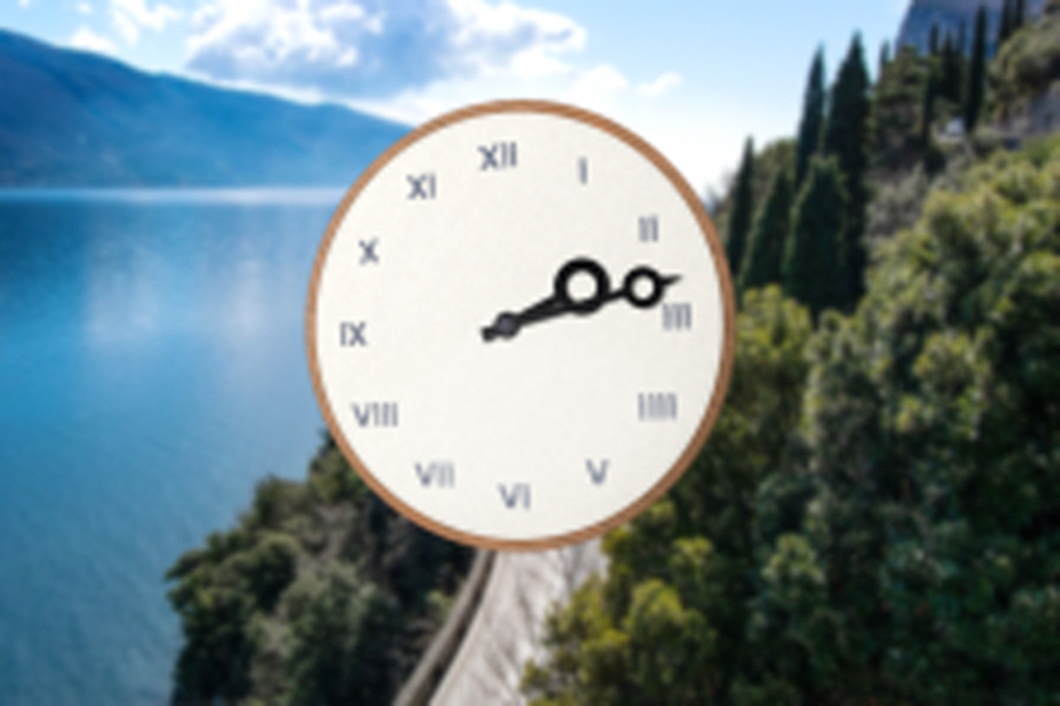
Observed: 2:13
